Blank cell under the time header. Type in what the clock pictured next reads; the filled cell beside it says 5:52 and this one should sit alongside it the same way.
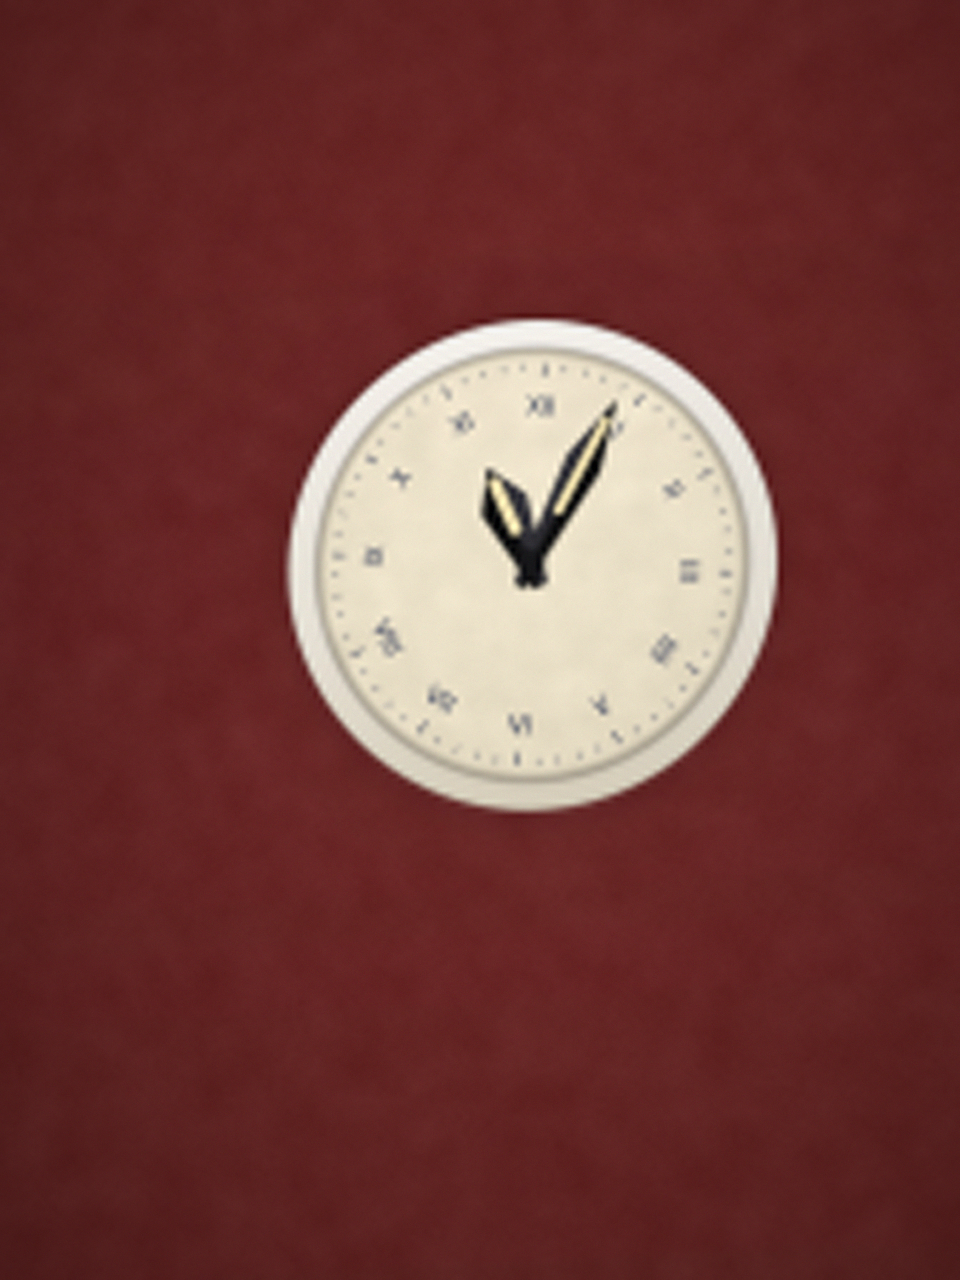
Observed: 11:04
